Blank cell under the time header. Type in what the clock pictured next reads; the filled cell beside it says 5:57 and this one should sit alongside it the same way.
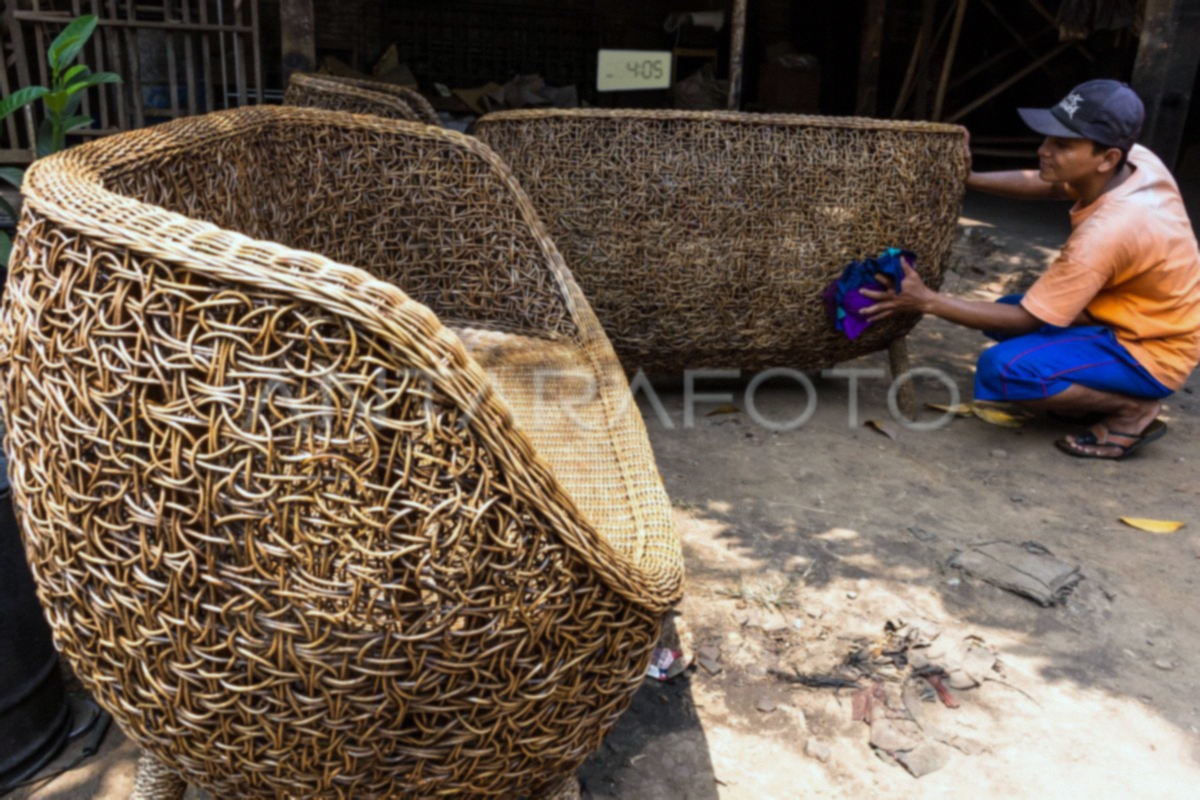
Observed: 4:05
